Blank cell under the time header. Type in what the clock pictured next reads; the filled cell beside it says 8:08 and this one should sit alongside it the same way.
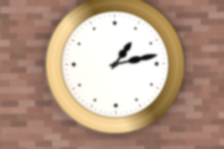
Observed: 1:13
